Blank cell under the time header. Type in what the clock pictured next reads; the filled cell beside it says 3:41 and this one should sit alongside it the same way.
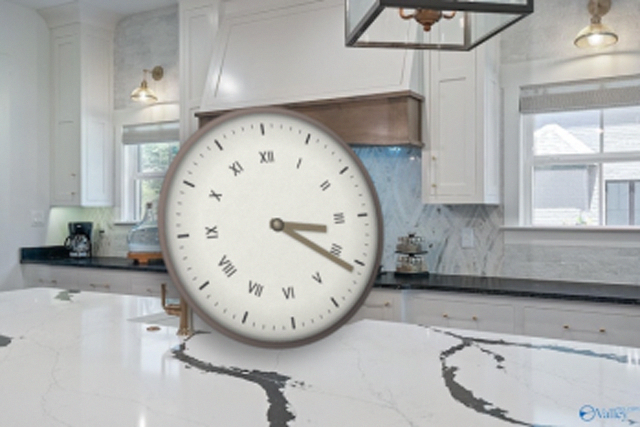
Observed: 3:21
